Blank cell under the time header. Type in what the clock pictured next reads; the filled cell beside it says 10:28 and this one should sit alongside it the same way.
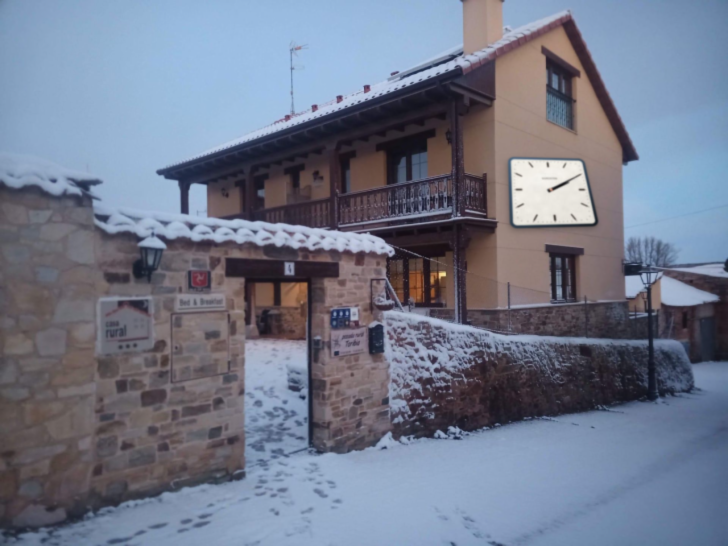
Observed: 2:10
